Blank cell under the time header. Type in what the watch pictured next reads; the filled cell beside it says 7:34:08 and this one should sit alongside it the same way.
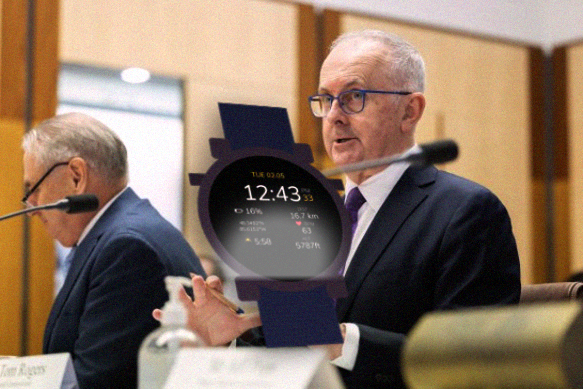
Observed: 12:43:33
